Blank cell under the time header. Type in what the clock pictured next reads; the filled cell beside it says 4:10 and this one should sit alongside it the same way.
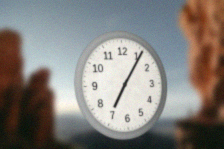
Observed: 7:06
